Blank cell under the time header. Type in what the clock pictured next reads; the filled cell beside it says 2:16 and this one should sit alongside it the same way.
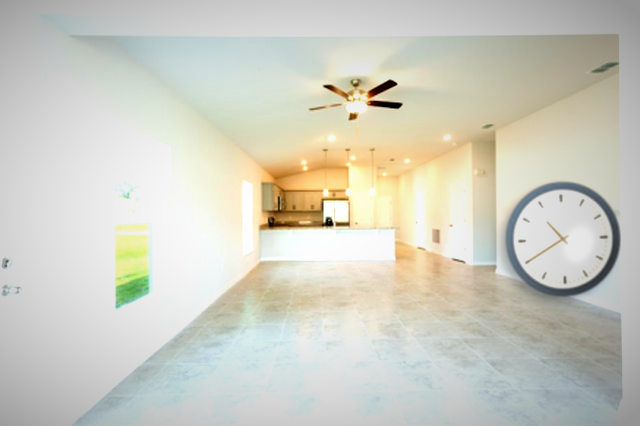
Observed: 10:40
